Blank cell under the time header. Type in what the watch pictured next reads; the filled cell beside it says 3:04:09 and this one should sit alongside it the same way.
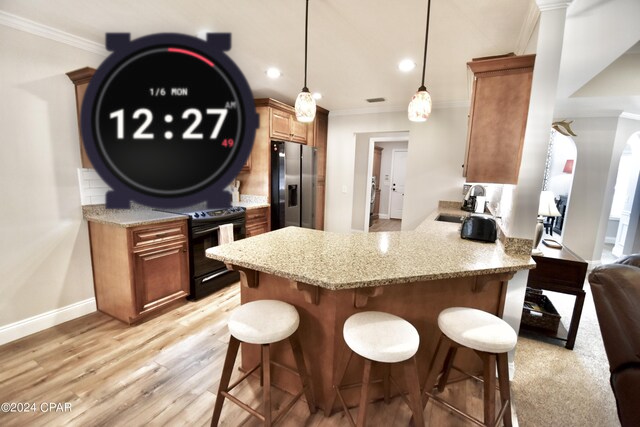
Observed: 12:27:49
